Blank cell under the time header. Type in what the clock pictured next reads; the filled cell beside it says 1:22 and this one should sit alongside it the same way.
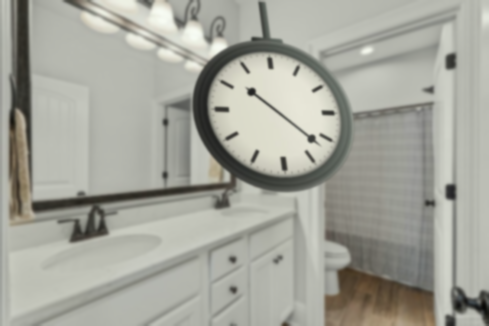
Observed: 10:22
